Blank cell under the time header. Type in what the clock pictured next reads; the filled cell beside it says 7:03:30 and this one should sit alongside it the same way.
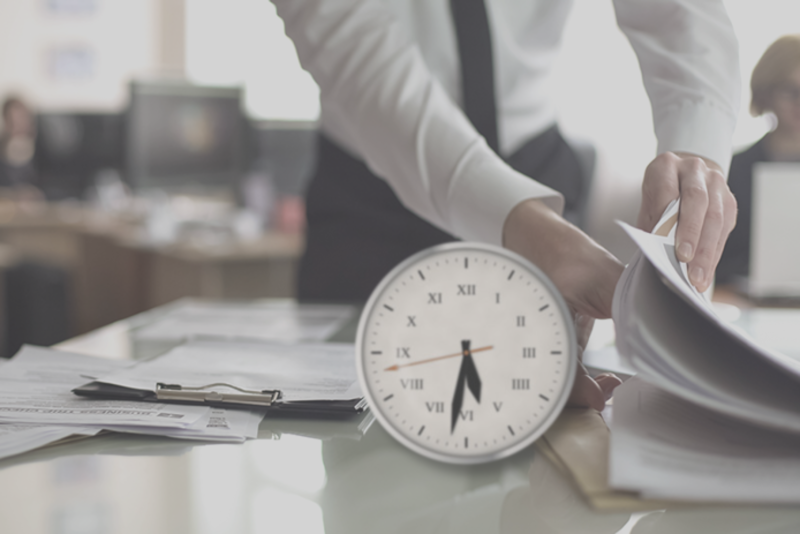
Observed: 5:31:43
